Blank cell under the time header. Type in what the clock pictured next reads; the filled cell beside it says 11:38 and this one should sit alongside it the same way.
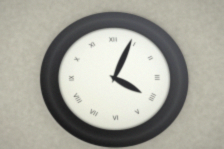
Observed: 4:04
